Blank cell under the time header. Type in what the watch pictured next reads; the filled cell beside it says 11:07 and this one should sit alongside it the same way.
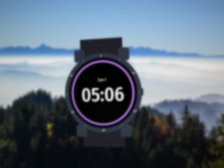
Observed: 5:06
